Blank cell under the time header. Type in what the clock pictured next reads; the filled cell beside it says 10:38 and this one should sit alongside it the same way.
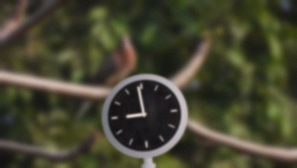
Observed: 8:59
